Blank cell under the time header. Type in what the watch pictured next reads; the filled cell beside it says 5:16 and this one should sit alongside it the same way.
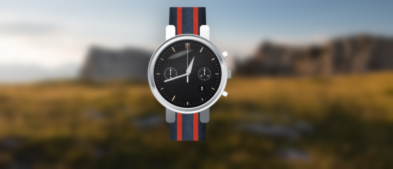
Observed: 12:42
